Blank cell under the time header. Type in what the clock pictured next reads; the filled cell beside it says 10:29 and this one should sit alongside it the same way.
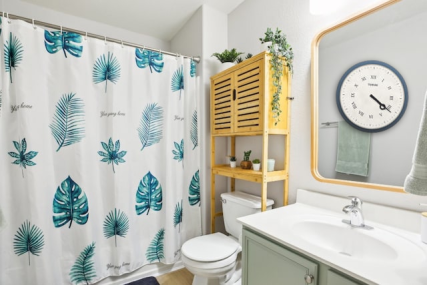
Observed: 4:21
